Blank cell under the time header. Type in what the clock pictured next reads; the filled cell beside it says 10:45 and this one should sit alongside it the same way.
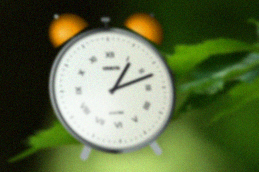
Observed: 1:12
